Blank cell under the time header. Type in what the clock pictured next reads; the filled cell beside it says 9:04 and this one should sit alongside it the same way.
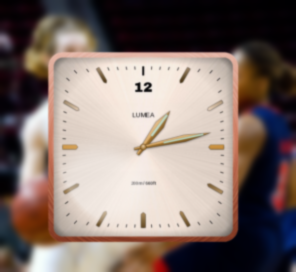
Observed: 1:13
